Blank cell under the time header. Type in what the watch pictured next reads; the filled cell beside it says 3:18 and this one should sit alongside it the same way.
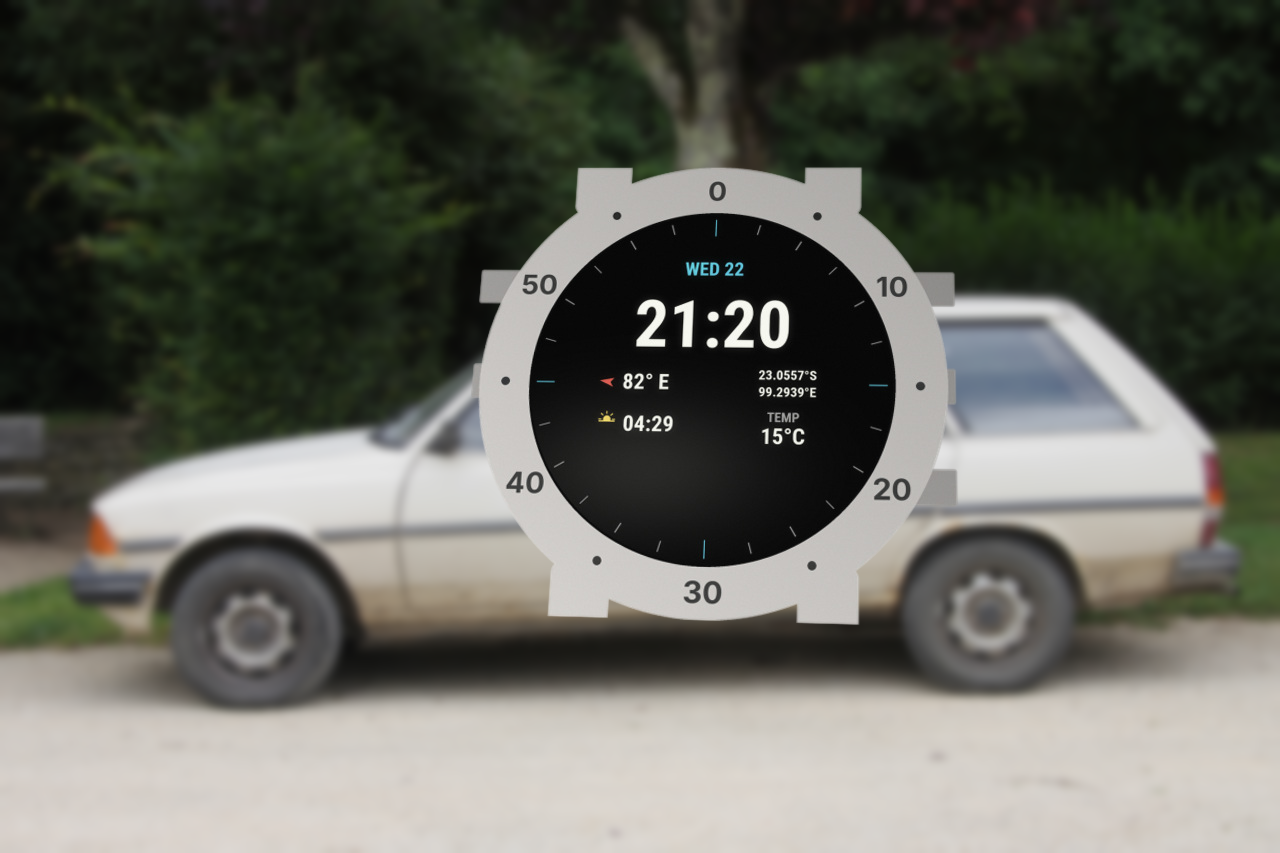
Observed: 21:20
